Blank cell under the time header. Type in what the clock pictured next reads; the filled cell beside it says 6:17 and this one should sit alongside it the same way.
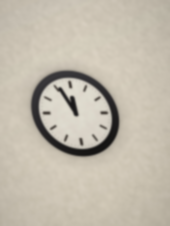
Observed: 11:56
